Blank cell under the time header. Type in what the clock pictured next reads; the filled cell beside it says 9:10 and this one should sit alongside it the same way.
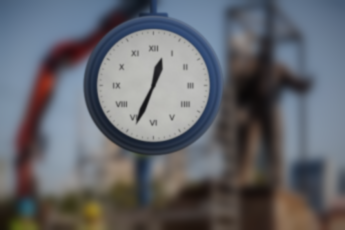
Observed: 12:34
